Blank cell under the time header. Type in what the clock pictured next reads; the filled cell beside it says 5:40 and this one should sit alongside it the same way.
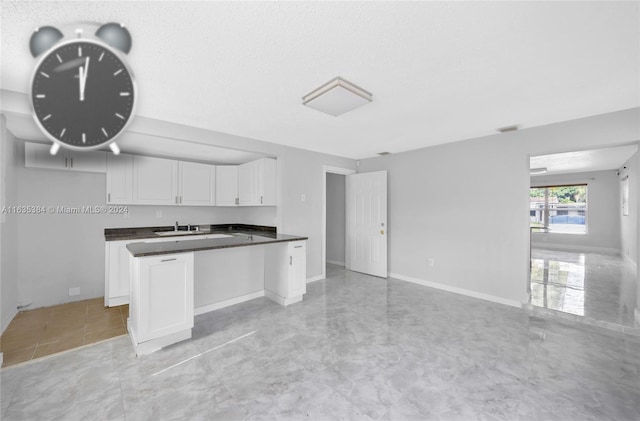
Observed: 12:02
